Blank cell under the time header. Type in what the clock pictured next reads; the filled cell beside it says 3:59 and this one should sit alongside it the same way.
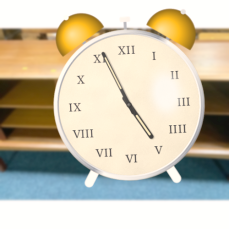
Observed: 4:56
